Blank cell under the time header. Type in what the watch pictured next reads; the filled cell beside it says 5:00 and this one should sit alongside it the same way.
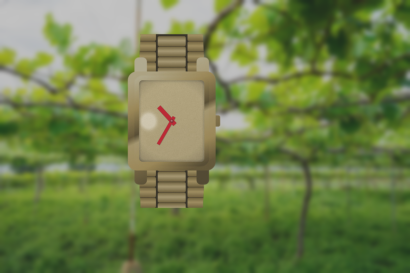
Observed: 10:35
